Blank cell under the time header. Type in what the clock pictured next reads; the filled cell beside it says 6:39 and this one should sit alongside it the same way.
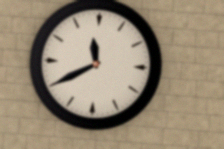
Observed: 11:40
